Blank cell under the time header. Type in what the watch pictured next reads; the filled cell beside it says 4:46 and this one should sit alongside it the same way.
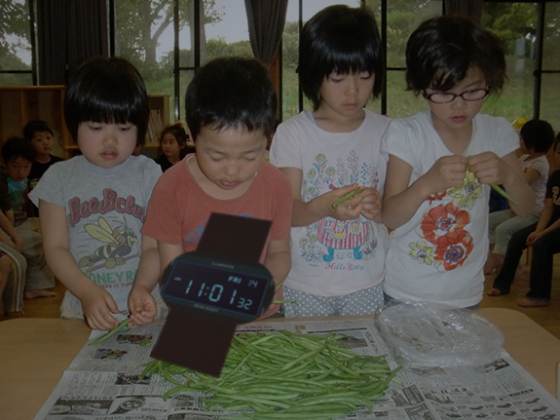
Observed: 11:01
